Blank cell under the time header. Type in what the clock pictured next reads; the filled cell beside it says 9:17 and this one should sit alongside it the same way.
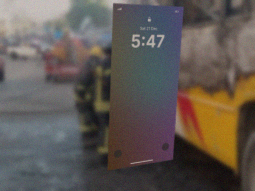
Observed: 5:47
